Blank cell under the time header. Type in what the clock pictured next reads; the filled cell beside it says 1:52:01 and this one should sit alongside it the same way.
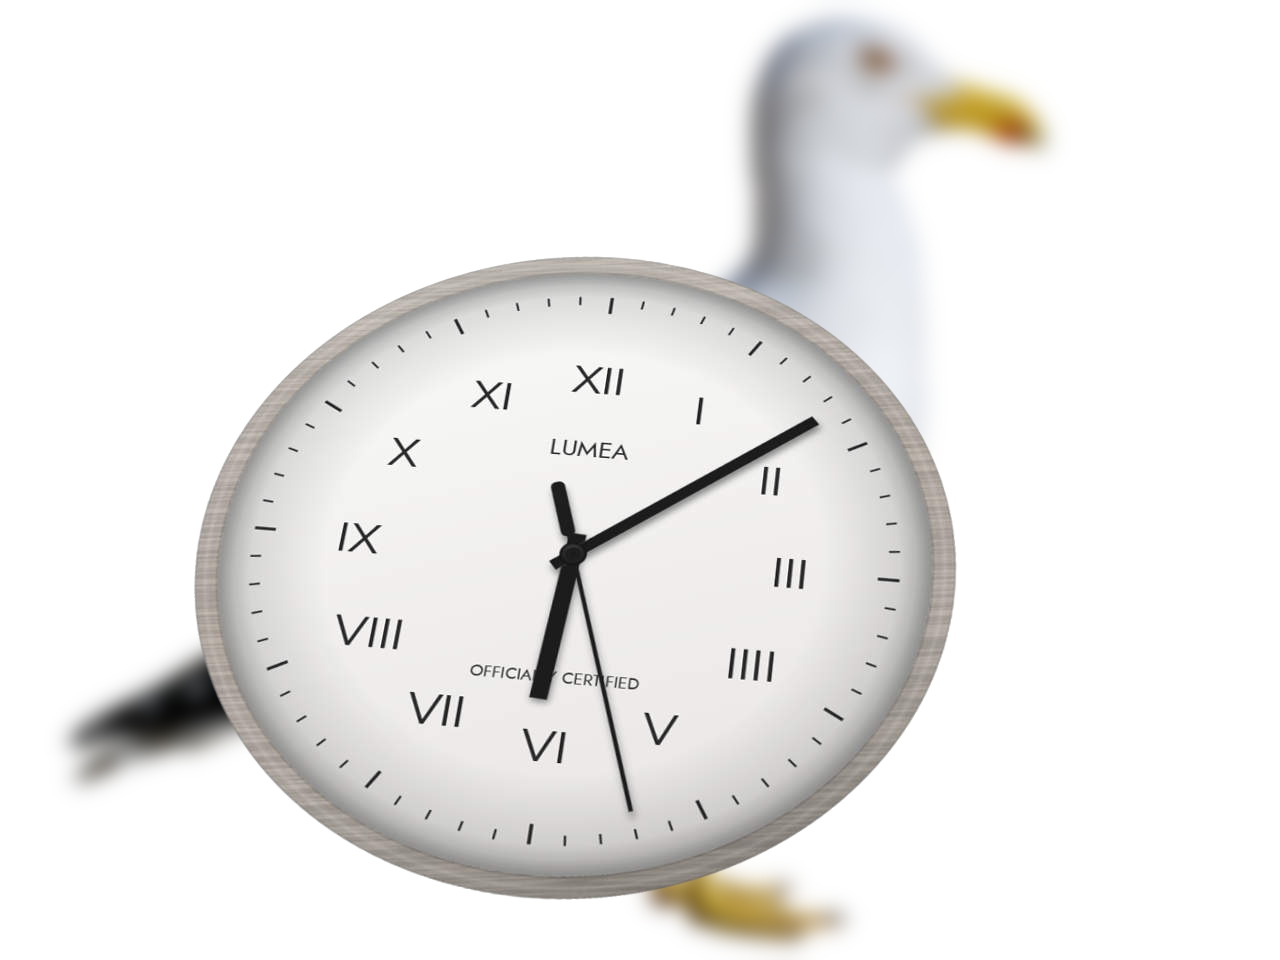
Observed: 6:08:27
